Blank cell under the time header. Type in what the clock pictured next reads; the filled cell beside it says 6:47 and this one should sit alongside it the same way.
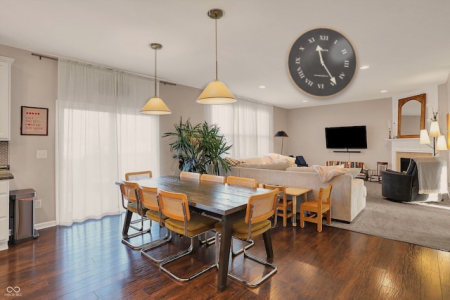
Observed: 11:24
